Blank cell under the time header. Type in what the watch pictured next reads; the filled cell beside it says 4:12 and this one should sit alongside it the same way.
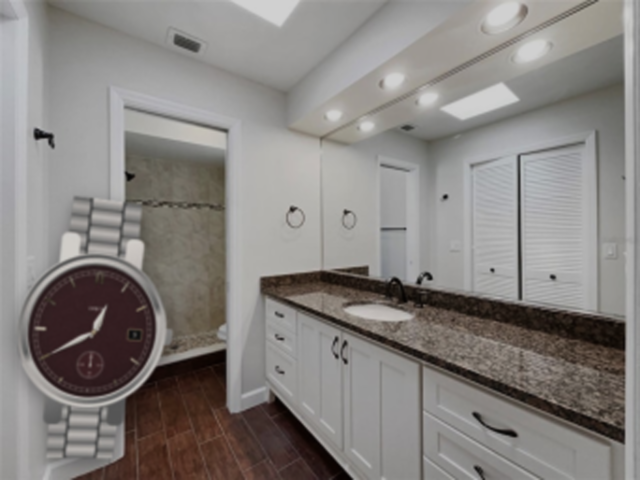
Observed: 12:40
